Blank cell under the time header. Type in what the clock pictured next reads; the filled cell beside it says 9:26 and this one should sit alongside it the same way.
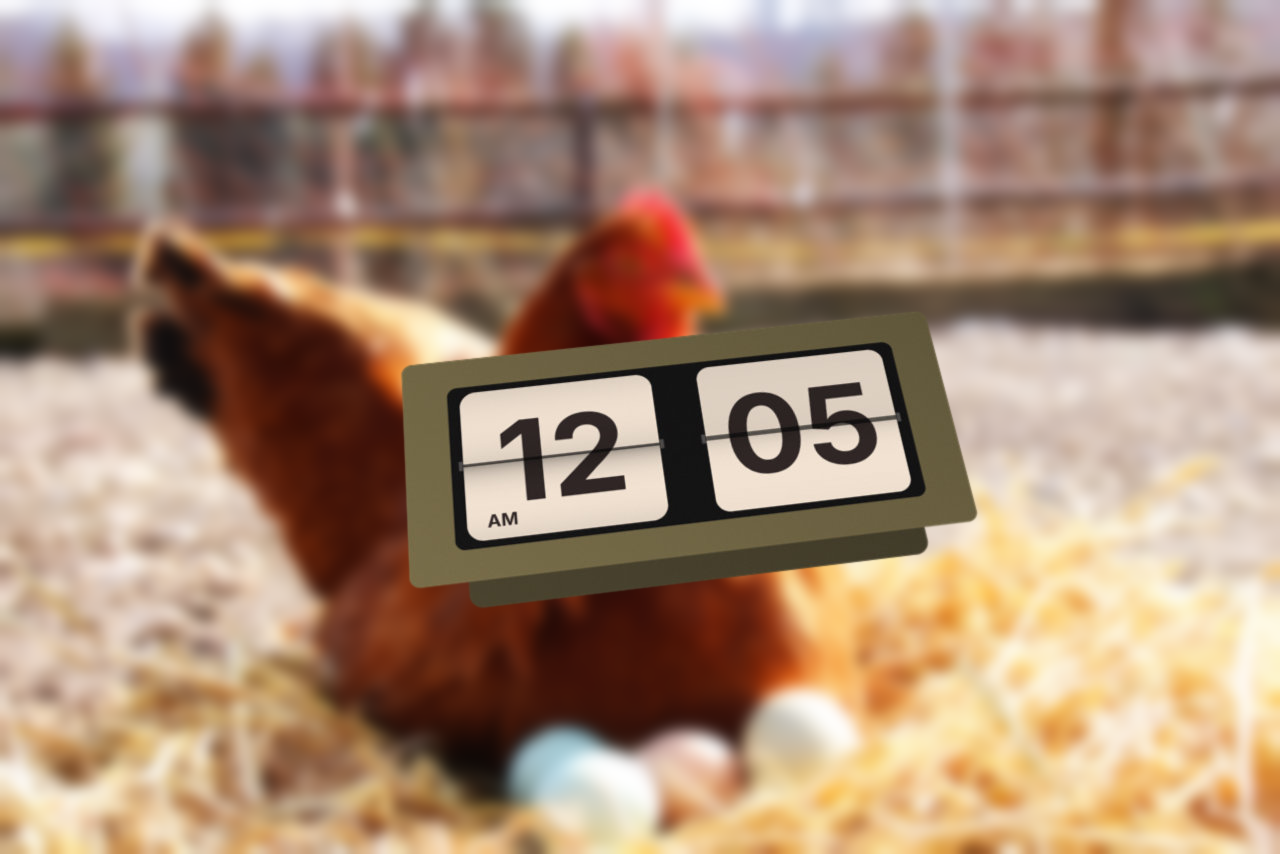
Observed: 12:05
